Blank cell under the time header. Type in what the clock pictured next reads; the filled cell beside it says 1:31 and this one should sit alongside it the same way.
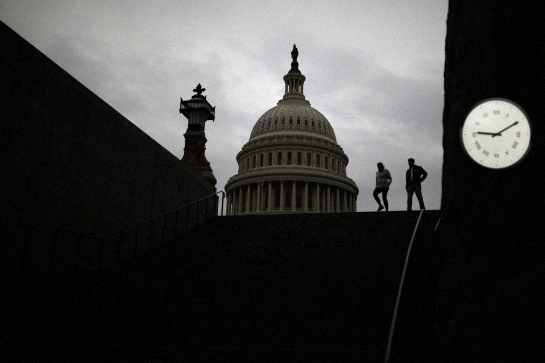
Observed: 9:10
